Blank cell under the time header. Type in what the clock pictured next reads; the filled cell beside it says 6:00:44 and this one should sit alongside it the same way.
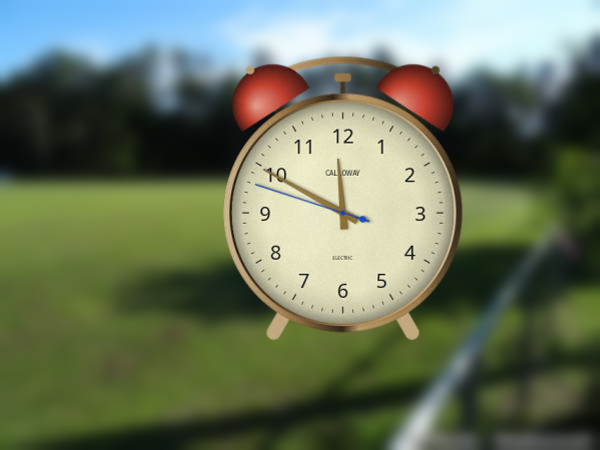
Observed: 11:49:48
